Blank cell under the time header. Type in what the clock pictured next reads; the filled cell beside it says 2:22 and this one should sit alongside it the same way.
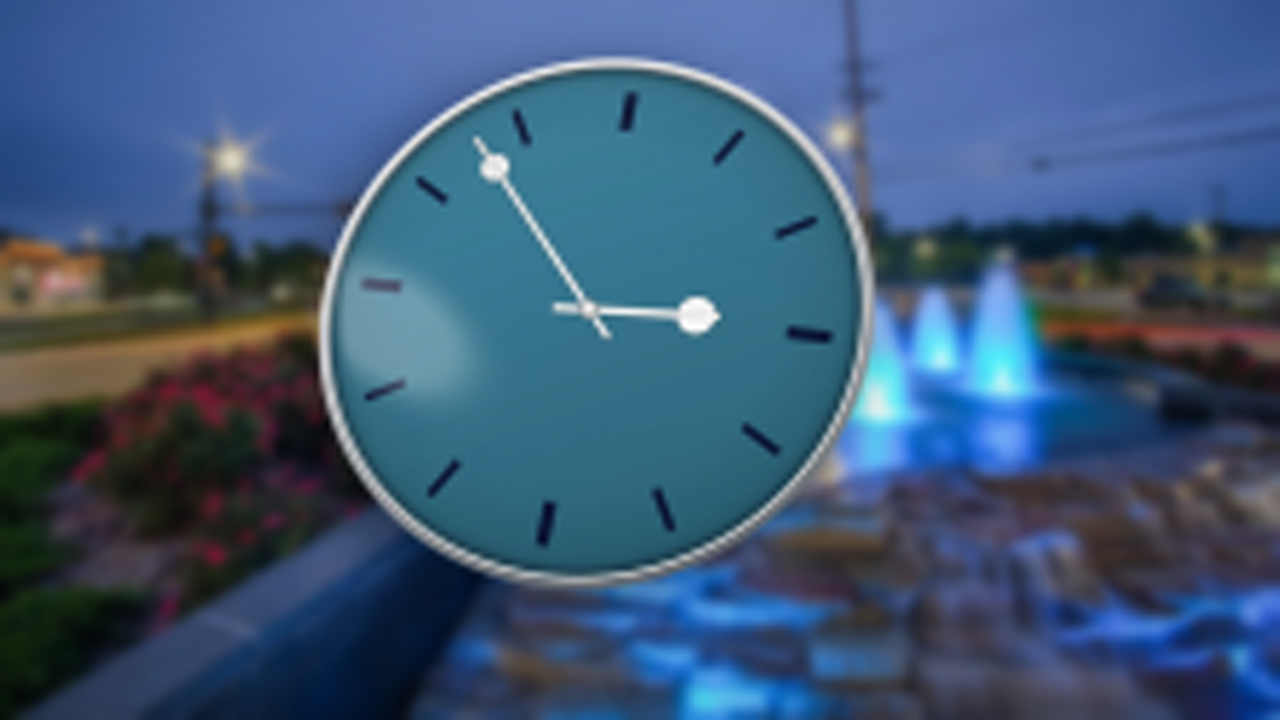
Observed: 2:53
